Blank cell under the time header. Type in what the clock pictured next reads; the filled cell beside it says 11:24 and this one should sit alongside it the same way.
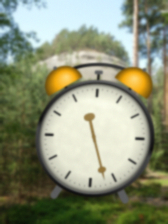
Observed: 11:27
